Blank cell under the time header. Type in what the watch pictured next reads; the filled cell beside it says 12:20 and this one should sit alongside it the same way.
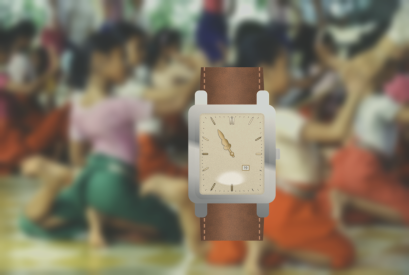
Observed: 10:55
